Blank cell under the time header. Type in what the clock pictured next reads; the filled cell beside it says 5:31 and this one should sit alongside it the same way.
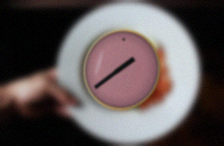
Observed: 1:38
